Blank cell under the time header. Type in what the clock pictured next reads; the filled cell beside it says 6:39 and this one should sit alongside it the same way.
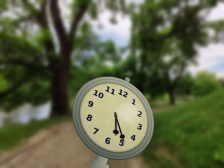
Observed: 5:24
